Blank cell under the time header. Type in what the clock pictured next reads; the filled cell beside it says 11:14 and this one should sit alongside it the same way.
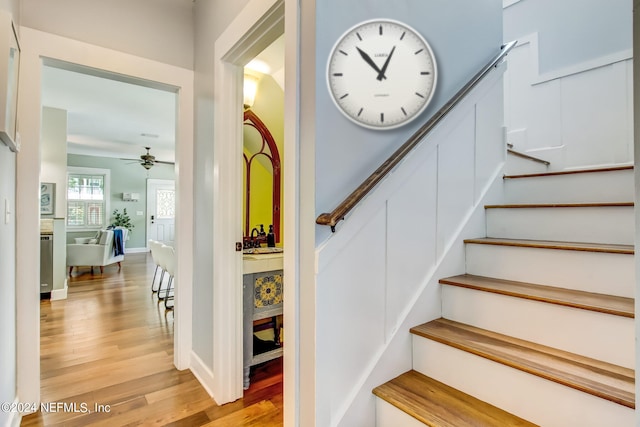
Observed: 12:53
